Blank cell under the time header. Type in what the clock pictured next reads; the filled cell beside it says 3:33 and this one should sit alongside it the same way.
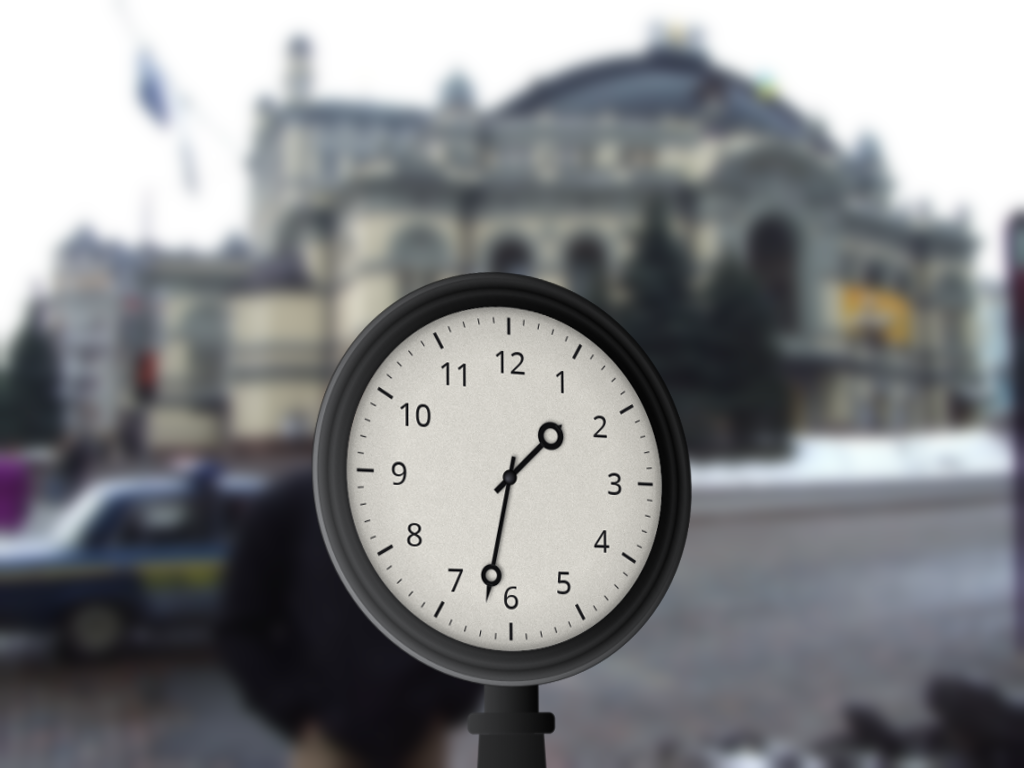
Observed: 1:32
